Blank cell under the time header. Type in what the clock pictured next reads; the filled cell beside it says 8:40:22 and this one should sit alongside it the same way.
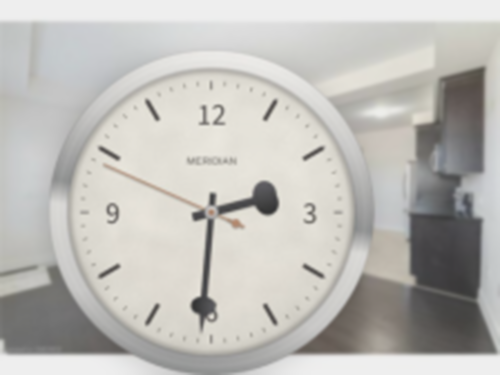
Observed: 2:30:49
